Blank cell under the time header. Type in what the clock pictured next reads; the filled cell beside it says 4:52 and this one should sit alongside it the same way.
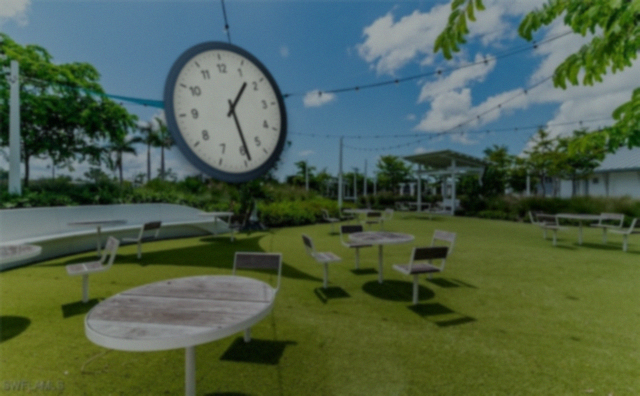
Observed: 1:29
